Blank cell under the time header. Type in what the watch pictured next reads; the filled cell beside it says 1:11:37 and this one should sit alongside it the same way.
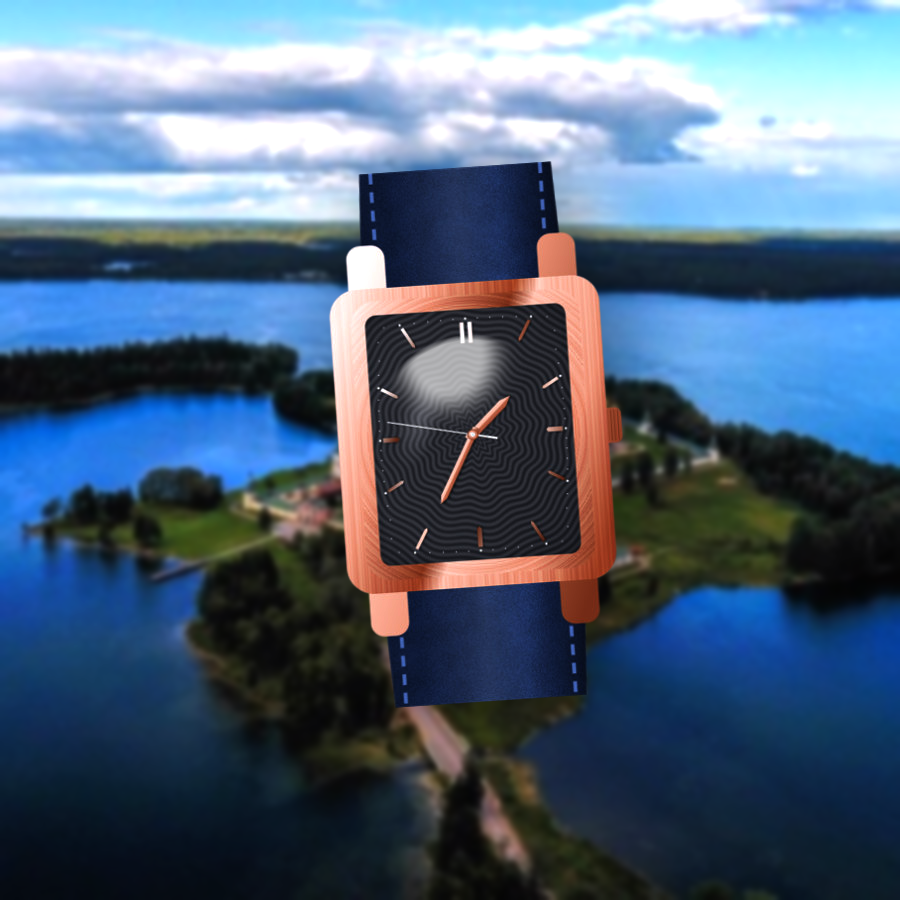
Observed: 1:34:47
